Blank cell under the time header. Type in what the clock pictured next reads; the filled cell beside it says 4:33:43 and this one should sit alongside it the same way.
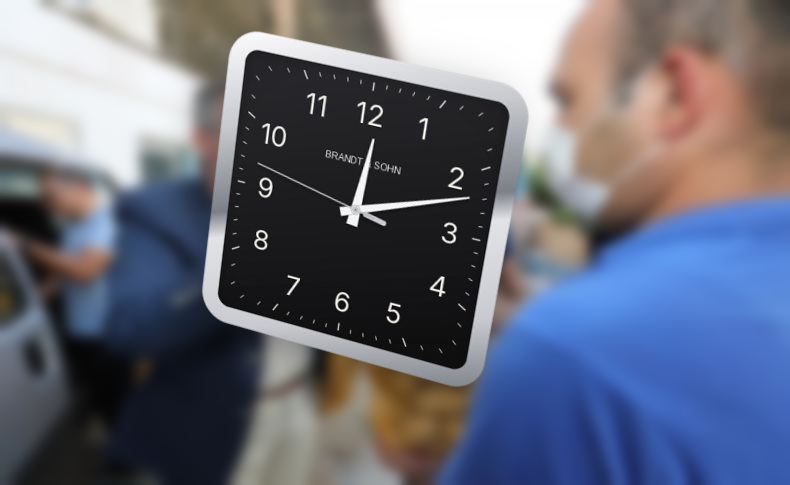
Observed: 12:11:47
